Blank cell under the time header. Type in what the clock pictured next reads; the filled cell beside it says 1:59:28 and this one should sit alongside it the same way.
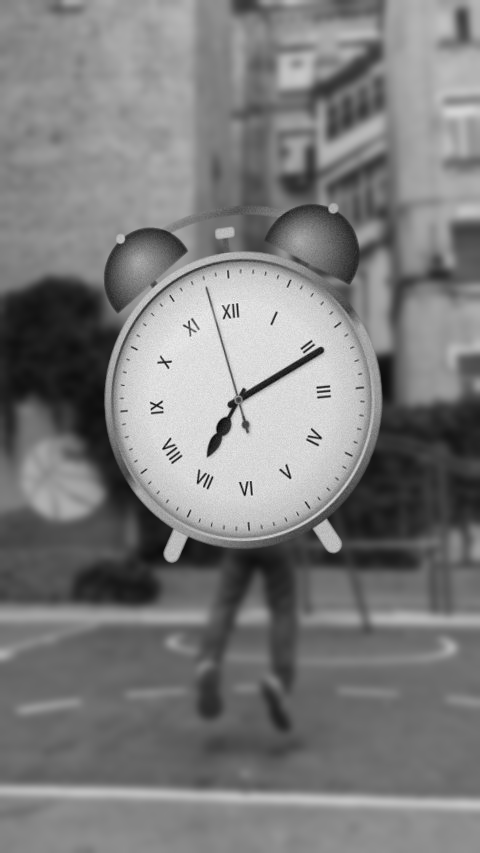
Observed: 7:10:58
